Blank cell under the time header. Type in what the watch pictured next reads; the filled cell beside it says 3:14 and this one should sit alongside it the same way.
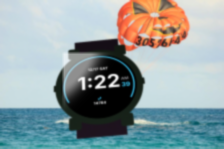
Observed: 1:22
